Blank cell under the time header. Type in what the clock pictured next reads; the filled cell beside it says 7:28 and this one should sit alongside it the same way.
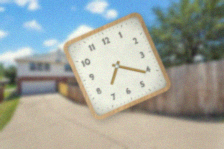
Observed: 7:21
